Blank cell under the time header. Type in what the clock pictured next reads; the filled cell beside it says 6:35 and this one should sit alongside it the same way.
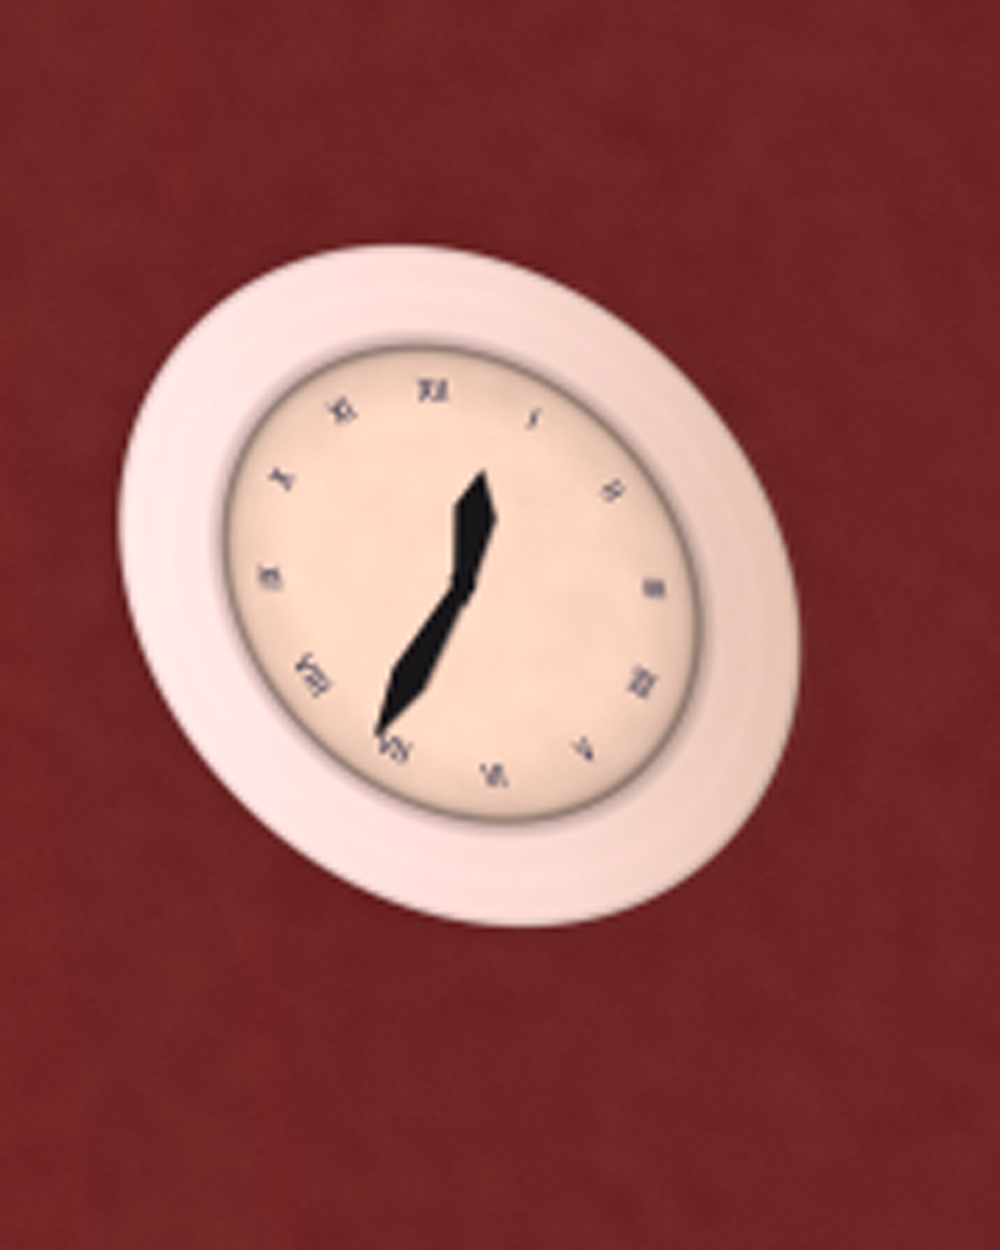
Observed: 12:36
